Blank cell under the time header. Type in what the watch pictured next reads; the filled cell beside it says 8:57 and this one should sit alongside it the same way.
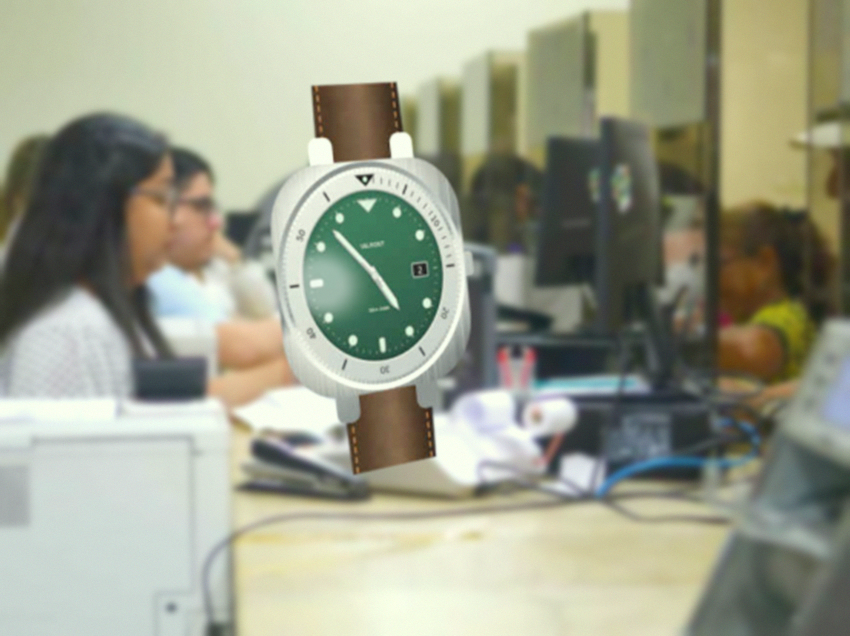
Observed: 4:53
